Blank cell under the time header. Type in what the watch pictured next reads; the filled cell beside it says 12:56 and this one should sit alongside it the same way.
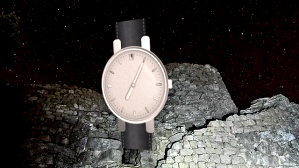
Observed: 7:05
